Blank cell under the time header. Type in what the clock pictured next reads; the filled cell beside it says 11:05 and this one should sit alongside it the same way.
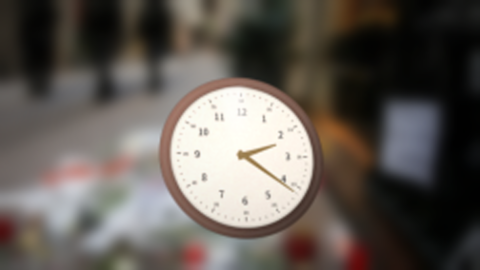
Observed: 2:21
